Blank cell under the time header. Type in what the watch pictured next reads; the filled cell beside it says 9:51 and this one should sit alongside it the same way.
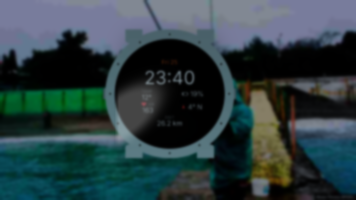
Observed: 23:40
